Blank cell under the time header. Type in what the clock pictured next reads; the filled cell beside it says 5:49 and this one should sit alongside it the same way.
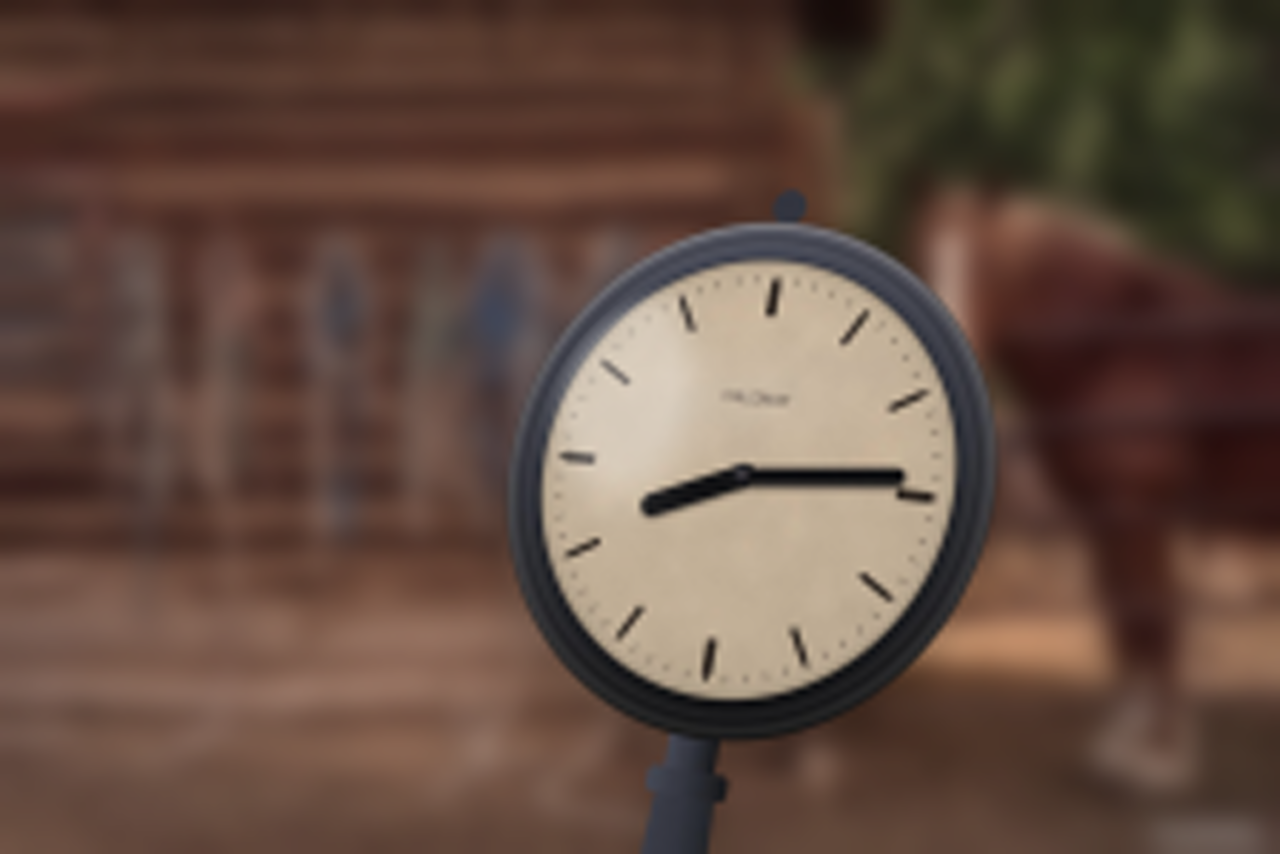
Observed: 8:14
